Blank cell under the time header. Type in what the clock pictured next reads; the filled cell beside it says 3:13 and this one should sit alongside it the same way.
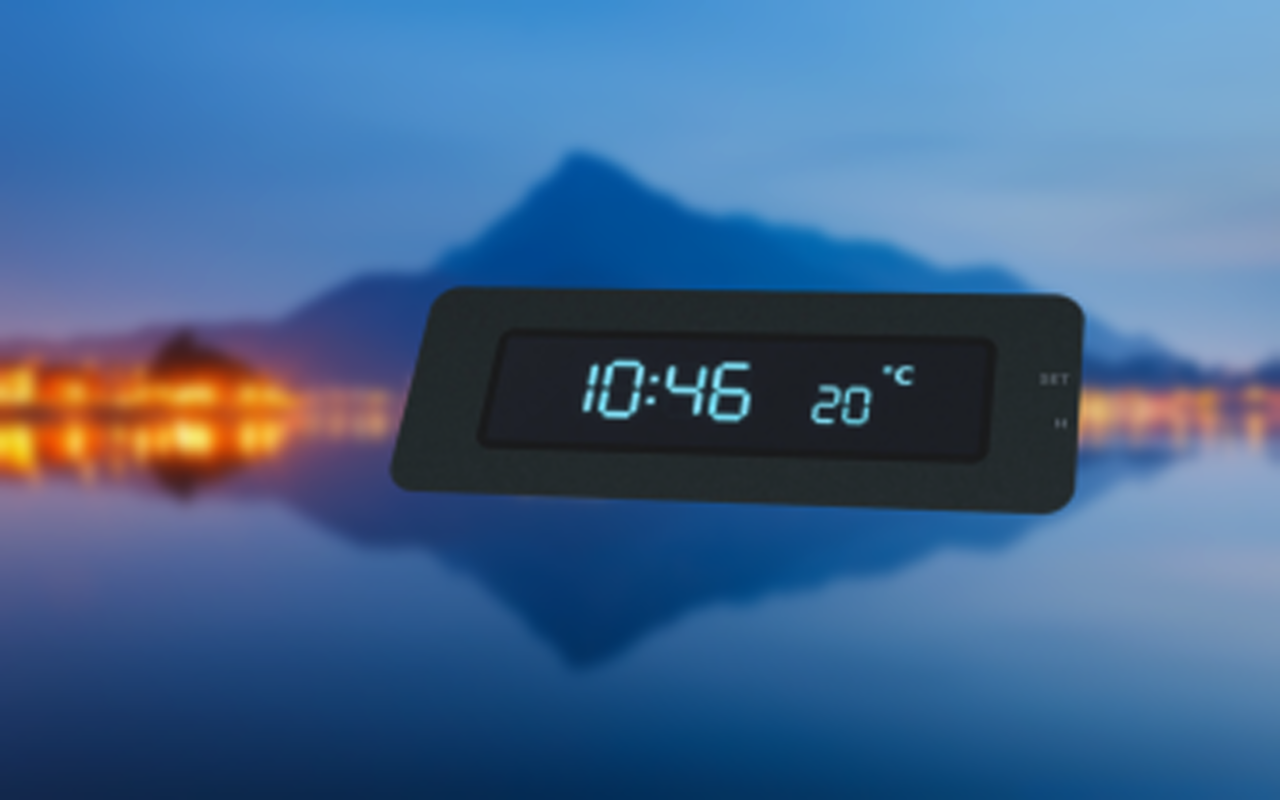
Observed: 10:46
